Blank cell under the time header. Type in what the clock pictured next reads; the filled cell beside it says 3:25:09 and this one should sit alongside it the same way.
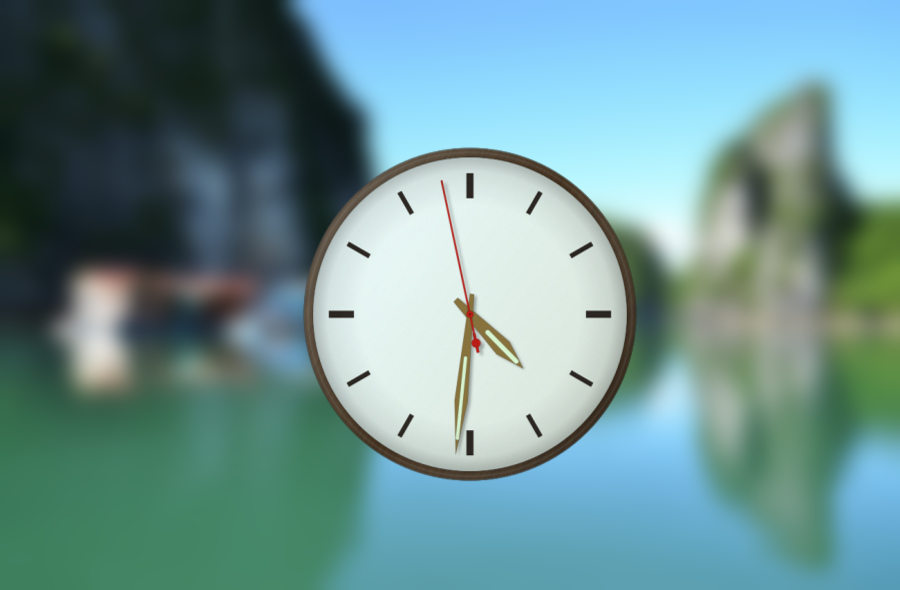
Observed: 4:30:58
